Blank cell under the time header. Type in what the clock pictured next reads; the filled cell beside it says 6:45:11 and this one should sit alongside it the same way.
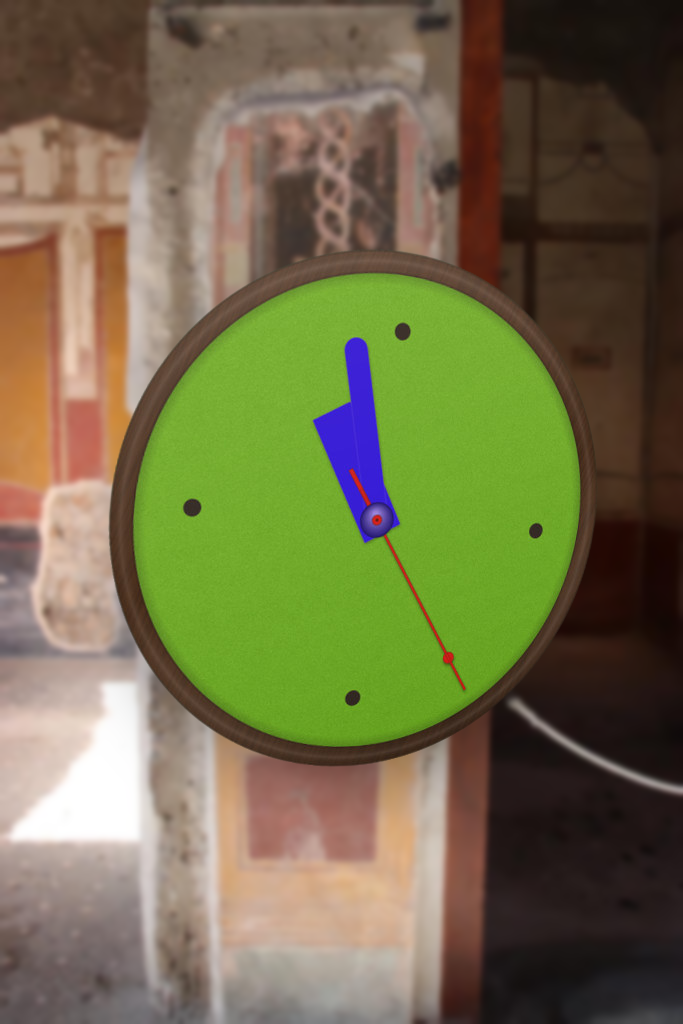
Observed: 10:57:24
